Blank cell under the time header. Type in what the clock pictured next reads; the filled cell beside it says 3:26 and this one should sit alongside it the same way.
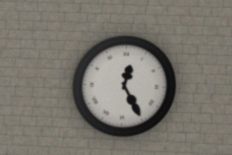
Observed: 12:25
